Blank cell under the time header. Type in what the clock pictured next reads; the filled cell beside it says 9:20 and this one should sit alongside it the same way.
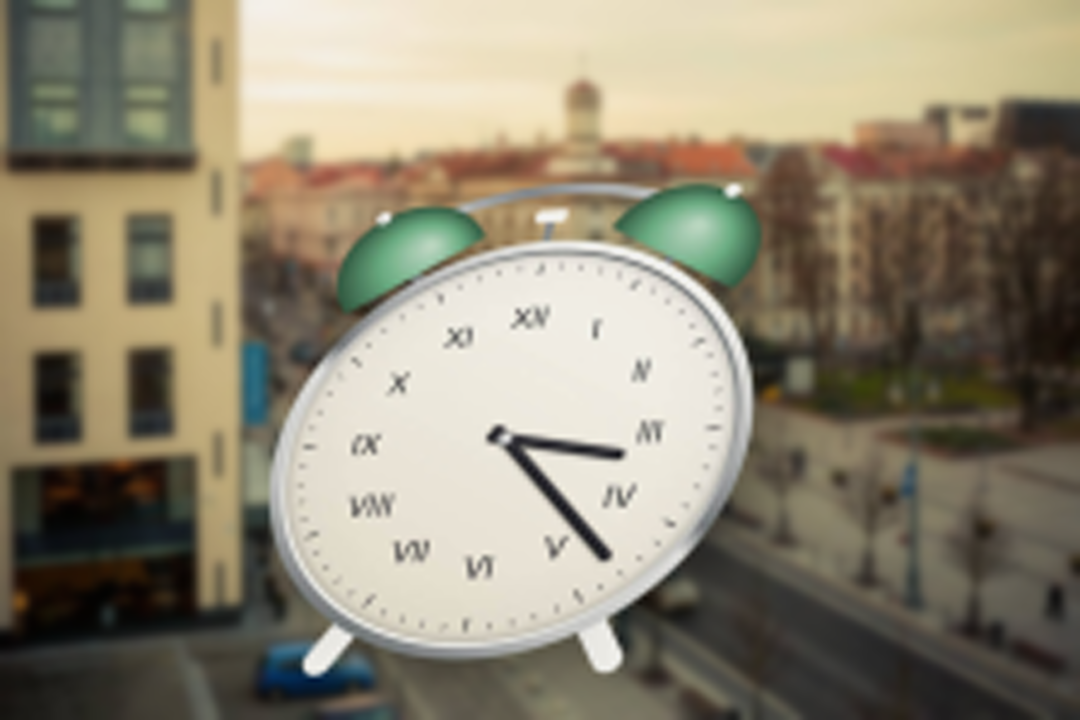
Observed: 3:23
